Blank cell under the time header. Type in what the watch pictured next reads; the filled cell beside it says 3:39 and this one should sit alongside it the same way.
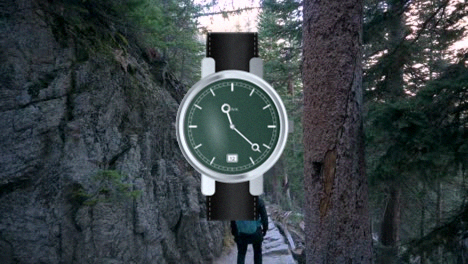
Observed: 11:22
